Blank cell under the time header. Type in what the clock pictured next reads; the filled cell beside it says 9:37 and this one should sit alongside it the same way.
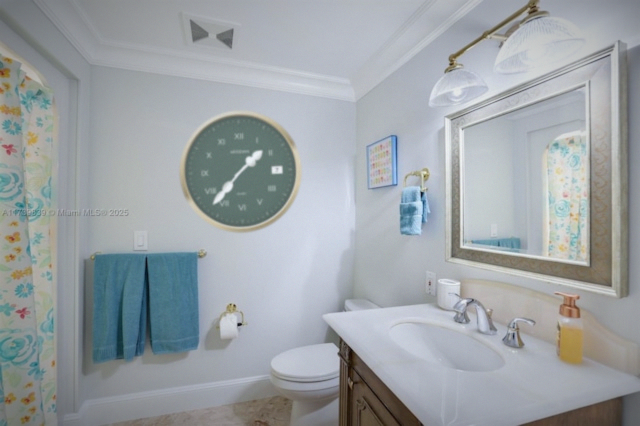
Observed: 1:37
